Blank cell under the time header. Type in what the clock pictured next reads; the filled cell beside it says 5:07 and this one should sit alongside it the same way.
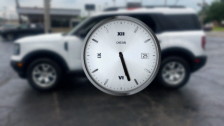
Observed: 5:27
